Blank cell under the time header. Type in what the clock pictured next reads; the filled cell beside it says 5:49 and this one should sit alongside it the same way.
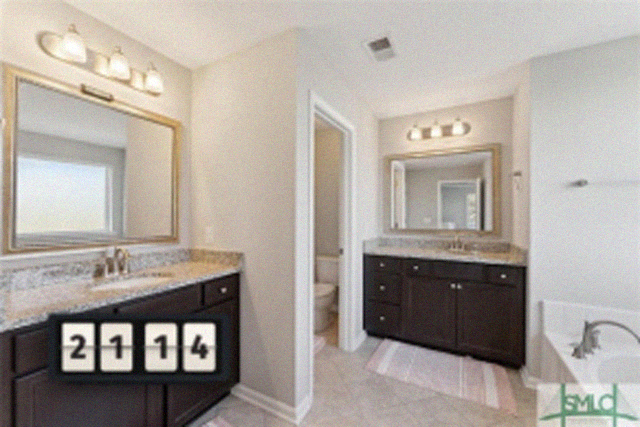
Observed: 21:14
